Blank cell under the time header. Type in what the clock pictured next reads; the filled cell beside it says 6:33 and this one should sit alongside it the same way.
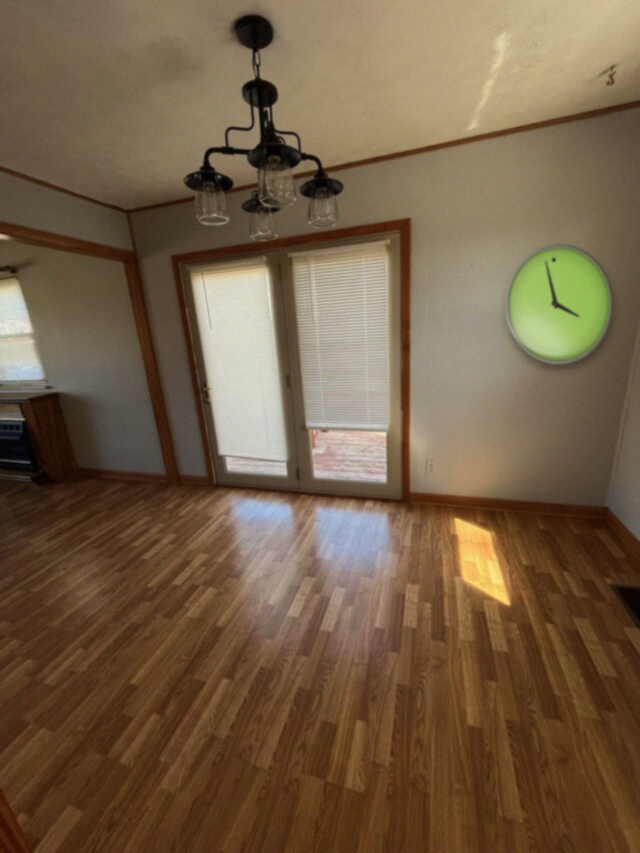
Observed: 3:58
